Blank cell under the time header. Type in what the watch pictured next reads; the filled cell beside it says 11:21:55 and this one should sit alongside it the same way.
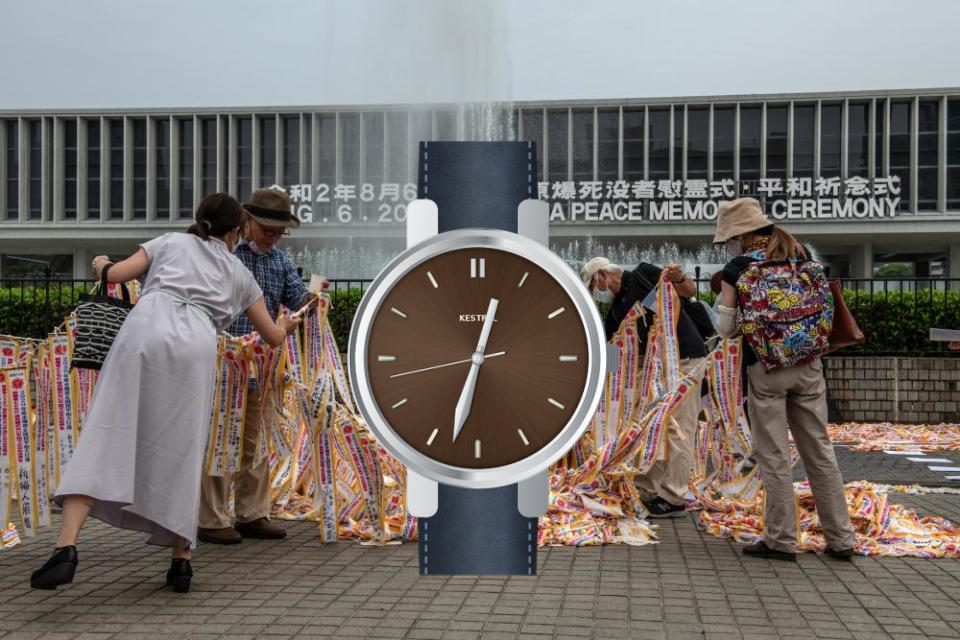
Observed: 12:32:43
